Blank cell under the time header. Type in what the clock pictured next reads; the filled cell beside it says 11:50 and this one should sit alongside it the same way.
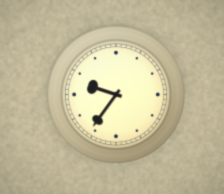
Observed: 9:36
